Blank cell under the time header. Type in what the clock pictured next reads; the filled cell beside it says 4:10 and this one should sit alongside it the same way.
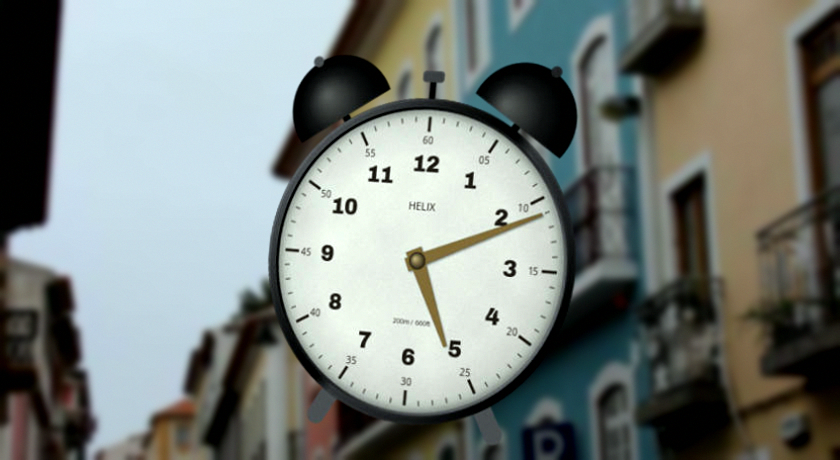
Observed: 5:11
